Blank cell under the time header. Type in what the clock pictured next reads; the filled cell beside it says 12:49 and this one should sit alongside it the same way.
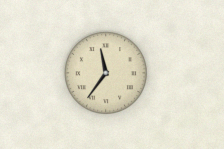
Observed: 11:36
